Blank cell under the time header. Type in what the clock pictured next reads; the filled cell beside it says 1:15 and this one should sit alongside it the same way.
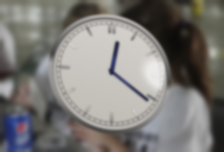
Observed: 12:21
